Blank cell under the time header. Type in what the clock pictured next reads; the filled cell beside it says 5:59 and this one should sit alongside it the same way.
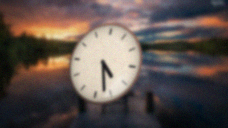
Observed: 4:27
